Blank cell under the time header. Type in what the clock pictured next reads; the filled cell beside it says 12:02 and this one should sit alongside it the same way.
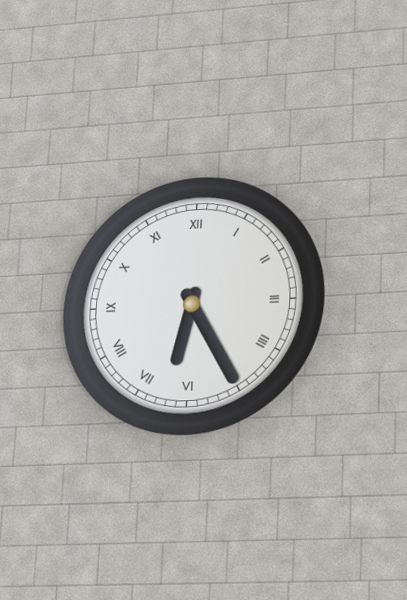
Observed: 6:25
